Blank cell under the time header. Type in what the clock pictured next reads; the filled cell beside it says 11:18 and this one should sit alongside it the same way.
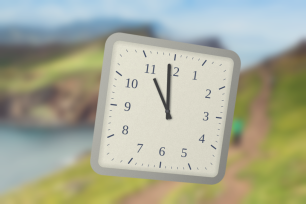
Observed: 10:59
